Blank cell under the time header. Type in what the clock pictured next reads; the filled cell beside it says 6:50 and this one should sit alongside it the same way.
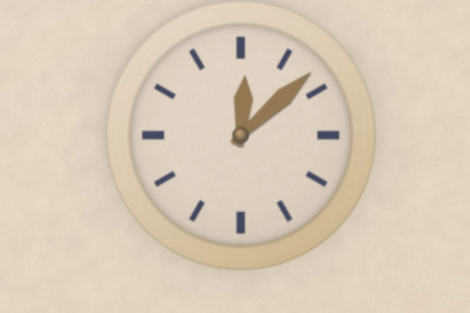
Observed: 12:08
